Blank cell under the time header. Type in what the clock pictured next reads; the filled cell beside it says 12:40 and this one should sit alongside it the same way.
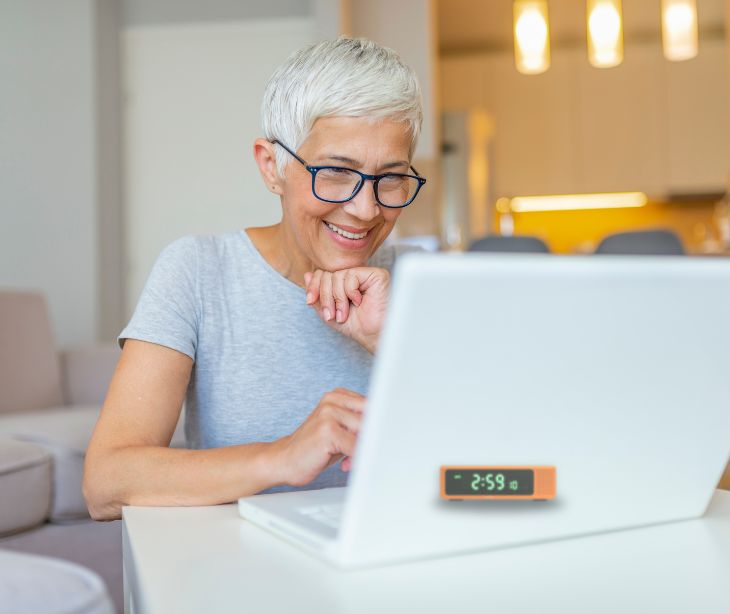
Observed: 2:59
